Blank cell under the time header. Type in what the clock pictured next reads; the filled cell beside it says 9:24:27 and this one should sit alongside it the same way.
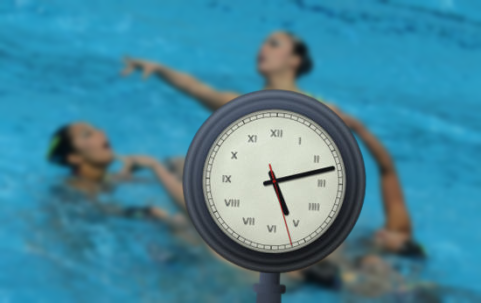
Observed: 5:12:27
